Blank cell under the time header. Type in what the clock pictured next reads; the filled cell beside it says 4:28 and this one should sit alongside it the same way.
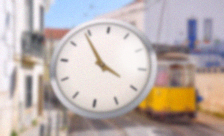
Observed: 3:54
